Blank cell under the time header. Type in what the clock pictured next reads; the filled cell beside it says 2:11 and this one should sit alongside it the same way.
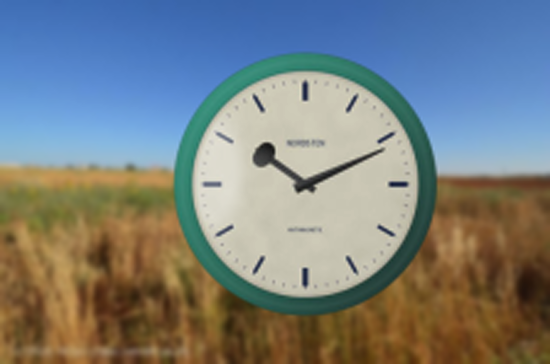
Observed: 10:11
